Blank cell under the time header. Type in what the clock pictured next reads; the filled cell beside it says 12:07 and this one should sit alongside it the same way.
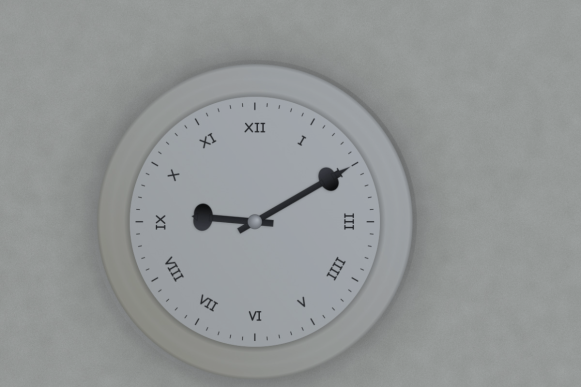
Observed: 9:10
